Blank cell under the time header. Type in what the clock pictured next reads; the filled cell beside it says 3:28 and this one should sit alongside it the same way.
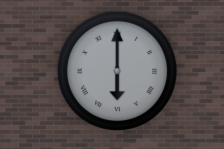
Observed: 6:00
